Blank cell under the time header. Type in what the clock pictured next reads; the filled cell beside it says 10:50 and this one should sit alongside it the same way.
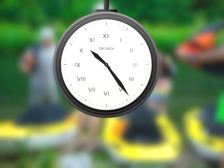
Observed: 10:24
